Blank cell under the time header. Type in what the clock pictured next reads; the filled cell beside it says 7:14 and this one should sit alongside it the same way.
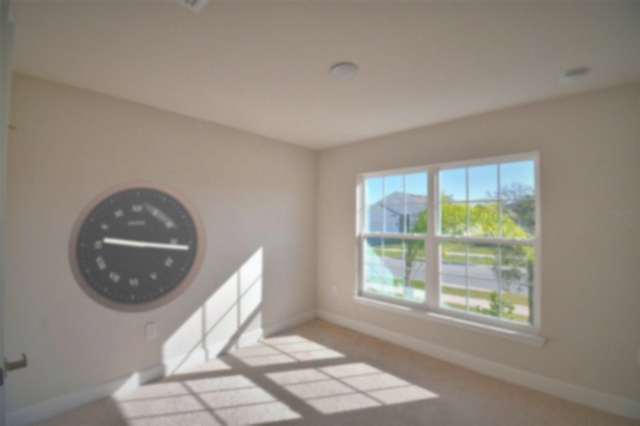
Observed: 9:16
